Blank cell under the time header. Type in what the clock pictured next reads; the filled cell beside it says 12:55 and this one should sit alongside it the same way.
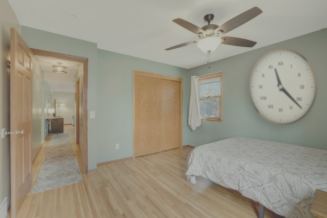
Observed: 11:22
